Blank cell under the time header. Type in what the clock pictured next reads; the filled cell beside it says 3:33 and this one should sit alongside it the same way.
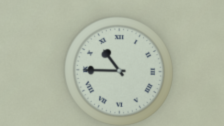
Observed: 10:45
